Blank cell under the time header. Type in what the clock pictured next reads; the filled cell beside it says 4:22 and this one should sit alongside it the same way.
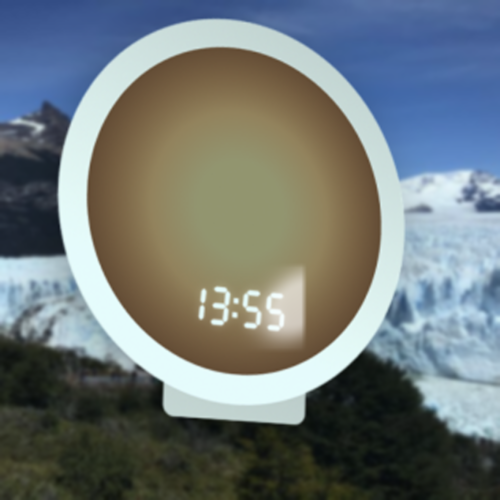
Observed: 13:55
